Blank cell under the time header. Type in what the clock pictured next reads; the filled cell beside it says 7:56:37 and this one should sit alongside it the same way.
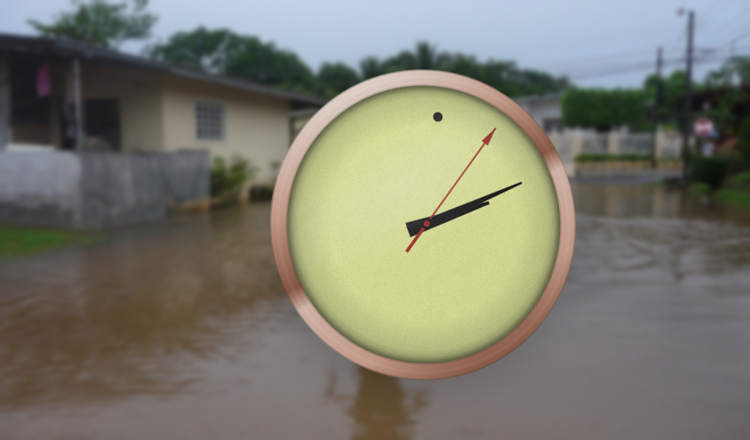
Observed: 2:10:05
